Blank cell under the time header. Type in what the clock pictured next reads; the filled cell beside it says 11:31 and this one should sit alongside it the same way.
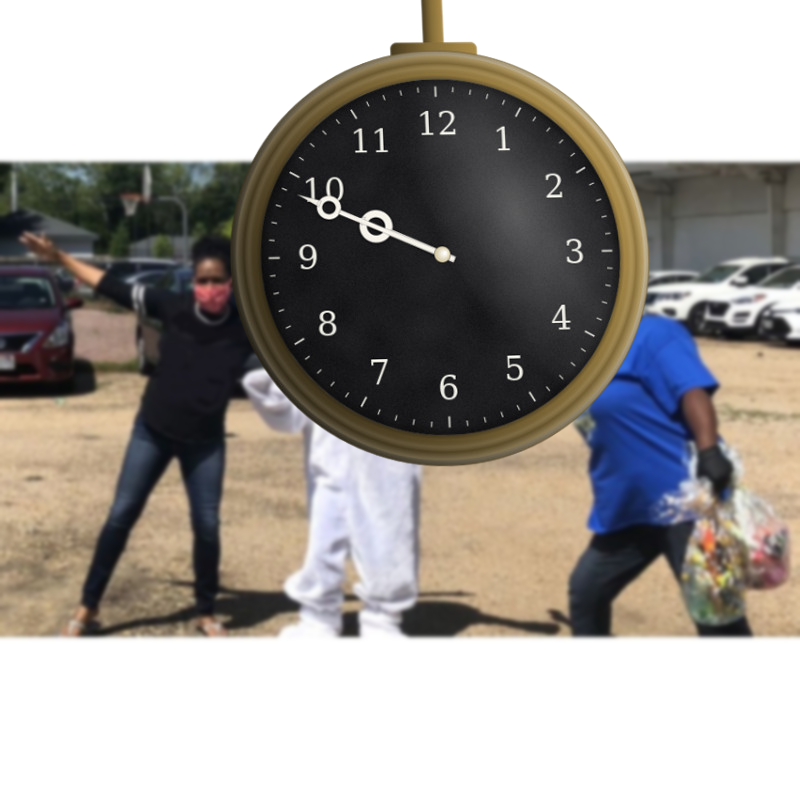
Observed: 9:49
